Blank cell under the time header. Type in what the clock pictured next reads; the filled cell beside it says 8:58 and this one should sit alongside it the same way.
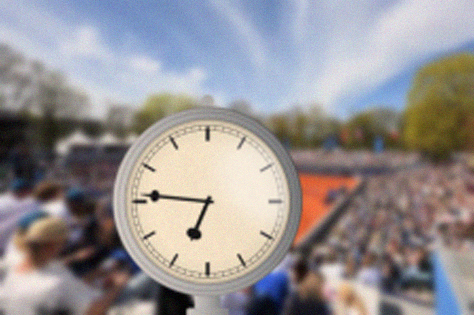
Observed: 6:46
